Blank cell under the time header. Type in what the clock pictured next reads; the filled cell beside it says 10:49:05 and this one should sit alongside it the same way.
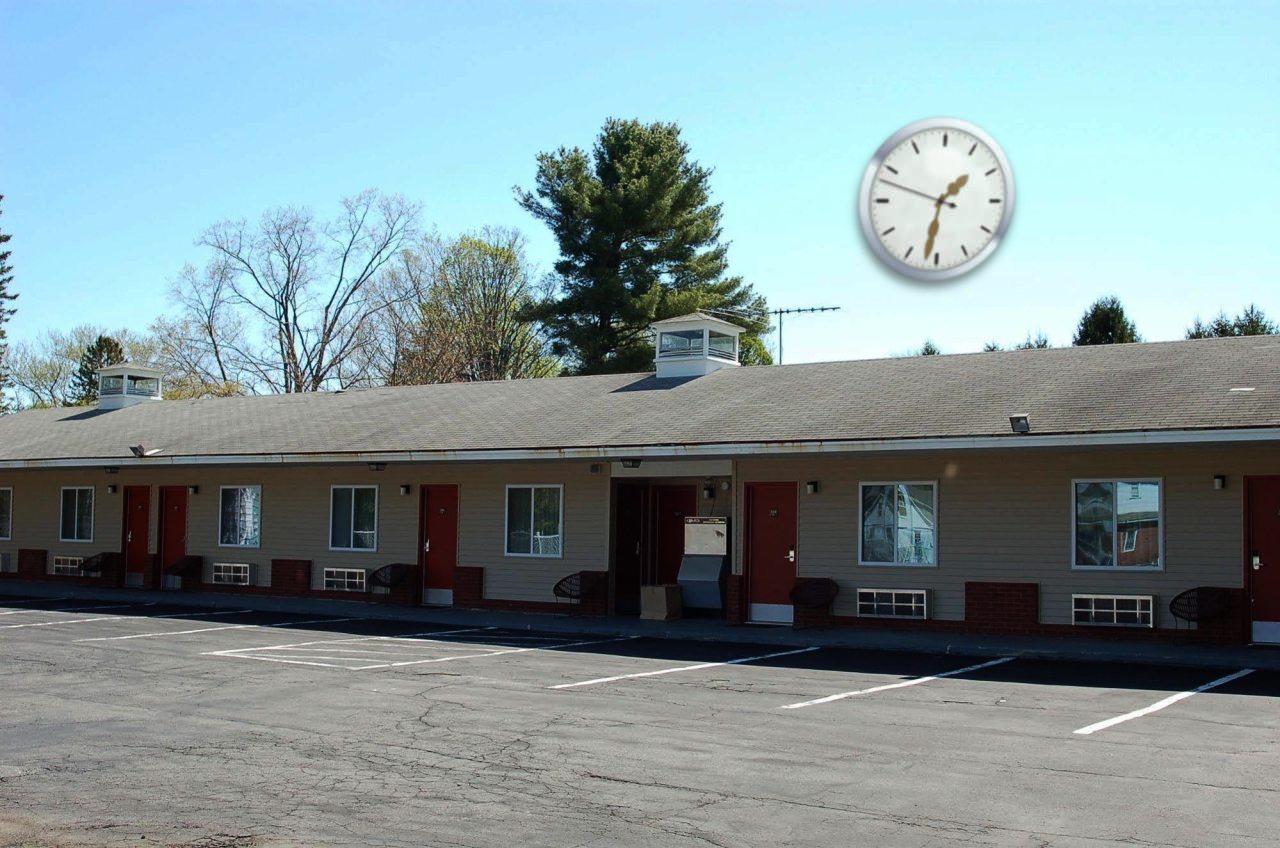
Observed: 1:31:48
